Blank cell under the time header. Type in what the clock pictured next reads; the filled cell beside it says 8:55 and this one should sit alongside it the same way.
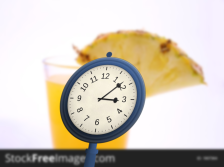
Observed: 3:08
